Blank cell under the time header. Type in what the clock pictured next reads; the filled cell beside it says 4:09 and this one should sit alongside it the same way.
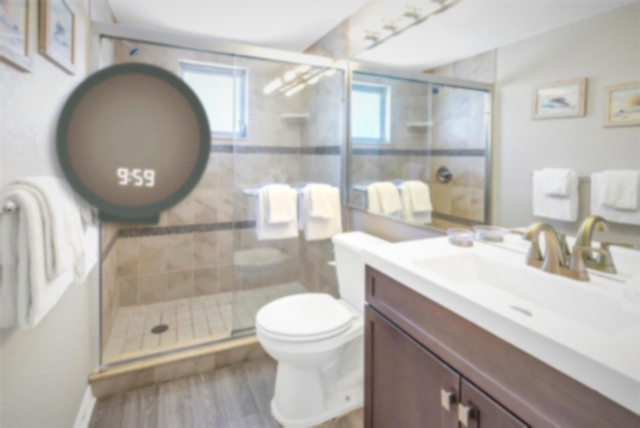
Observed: 9:59
